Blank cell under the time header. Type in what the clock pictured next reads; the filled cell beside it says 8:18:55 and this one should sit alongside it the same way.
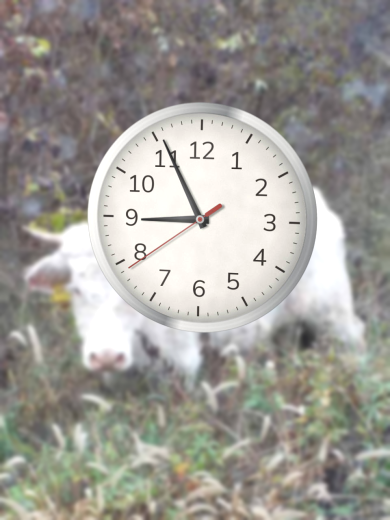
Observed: 8:55:39
